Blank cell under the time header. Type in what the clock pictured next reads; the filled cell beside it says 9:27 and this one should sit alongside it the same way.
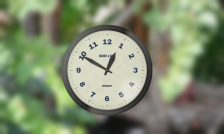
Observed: 12:50
